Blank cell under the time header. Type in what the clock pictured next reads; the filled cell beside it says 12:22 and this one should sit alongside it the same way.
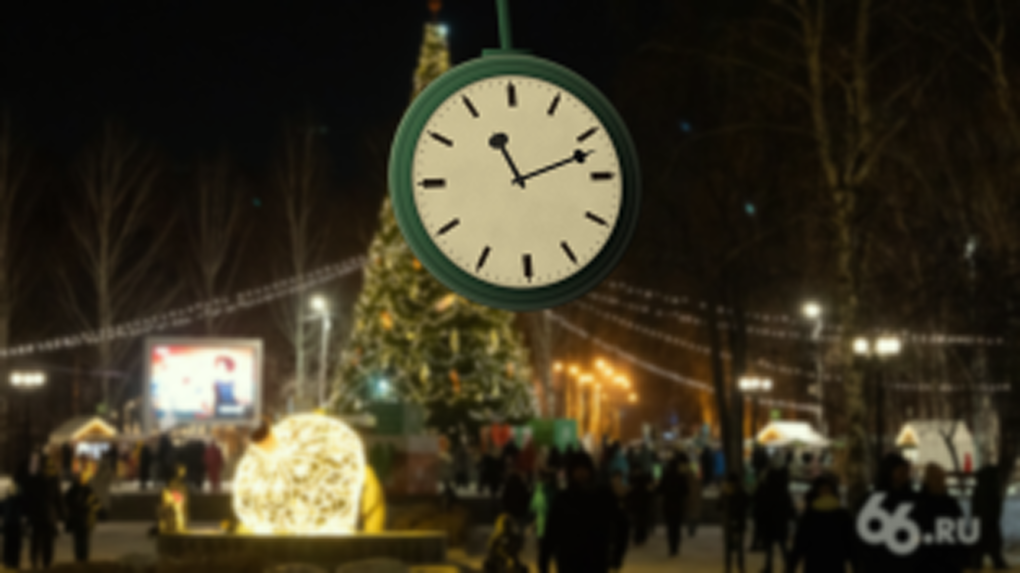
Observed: 11:12
